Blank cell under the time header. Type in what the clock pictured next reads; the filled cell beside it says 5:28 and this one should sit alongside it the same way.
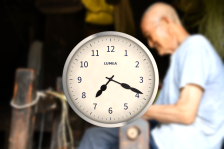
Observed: 7:19
